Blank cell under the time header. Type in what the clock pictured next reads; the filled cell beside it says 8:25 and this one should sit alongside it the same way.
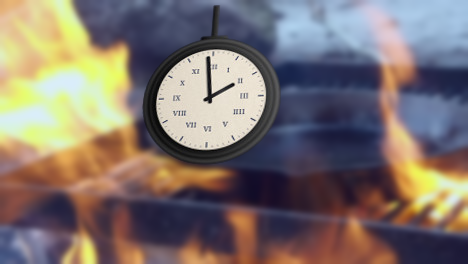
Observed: 1:59
